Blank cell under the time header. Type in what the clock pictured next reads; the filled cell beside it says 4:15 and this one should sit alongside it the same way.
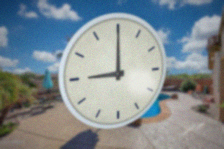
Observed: 9:00
